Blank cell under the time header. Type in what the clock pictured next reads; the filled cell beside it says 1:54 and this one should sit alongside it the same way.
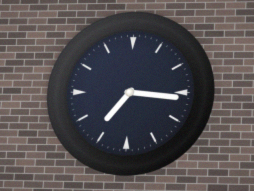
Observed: 7:16
